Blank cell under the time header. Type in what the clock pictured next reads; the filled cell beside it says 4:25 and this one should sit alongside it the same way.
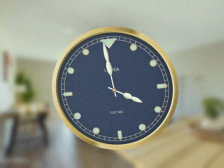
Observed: 3:59
